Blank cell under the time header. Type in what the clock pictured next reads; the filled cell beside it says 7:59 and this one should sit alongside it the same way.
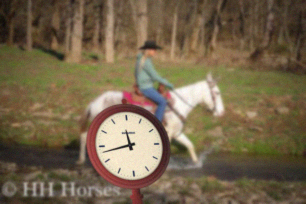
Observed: 11:43
